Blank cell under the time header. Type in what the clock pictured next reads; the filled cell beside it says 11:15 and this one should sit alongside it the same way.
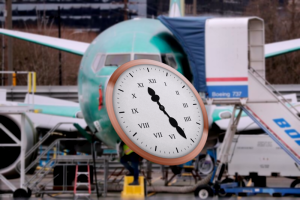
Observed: 11:26
